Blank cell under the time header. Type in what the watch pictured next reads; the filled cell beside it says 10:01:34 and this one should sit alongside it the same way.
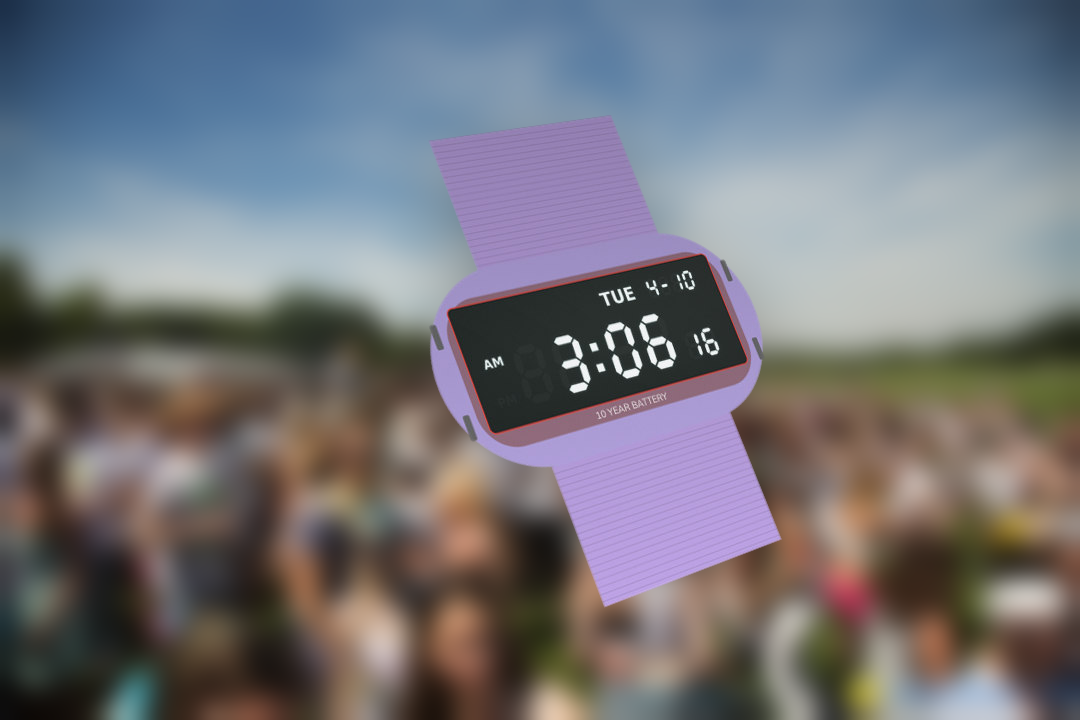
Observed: 3:06:16
